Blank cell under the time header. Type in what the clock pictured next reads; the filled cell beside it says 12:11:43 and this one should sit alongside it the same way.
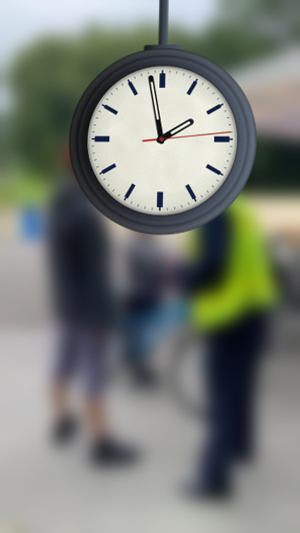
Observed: 1:58:14
